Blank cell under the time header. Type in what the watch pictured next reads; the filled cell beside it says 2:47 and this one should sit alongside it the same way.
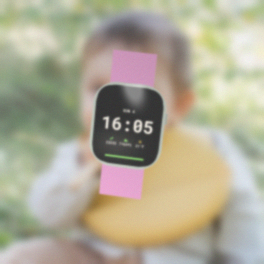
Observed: 16:05
